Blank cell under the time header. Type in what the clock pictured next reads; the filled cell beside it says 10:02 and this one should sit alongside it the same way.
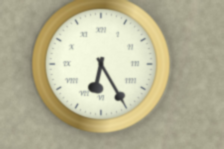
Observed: 6:25
